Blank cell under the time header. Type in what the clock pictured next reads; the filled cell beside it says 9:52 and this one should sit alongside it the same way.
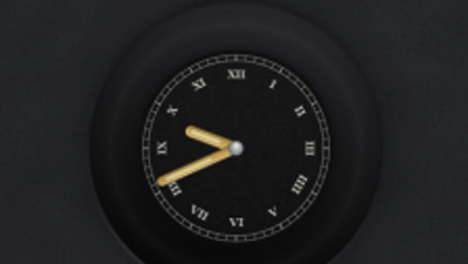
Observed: 9:41
